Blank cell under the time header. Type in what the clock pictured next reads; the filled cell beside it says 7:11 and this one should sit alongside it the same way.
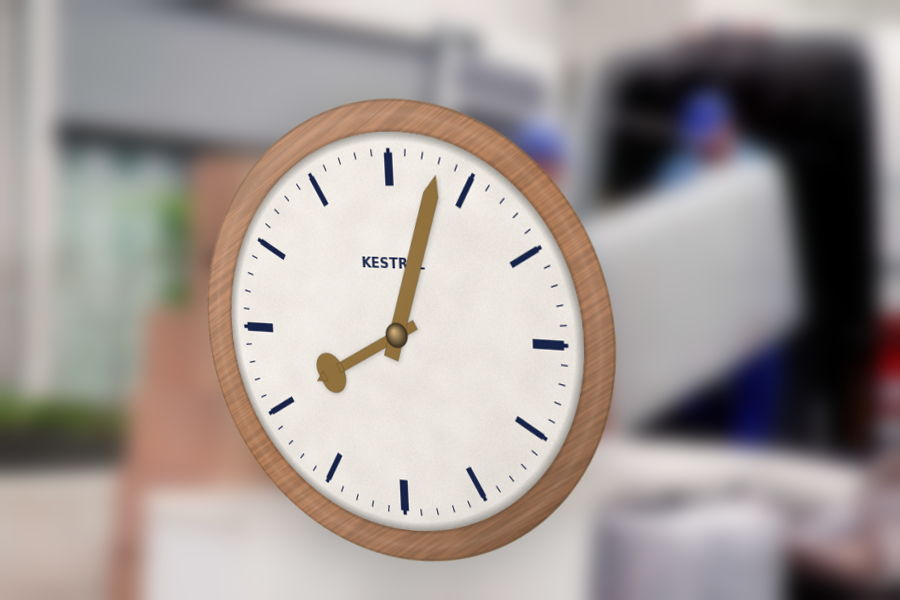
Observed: 8:03
